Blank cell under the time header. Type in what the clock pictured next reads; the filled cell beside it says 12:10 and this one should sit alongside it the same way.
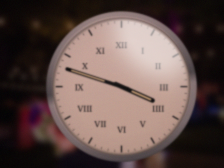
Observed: 3:48
